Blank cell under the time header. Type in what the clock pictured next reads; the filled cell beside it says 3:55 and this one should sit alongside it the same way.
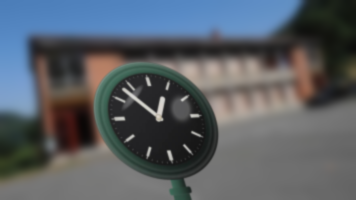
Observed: 12:53
